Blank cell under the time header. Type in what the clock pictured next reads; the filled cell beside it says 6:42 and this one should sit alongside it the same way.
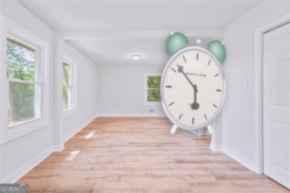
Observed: 5:52
